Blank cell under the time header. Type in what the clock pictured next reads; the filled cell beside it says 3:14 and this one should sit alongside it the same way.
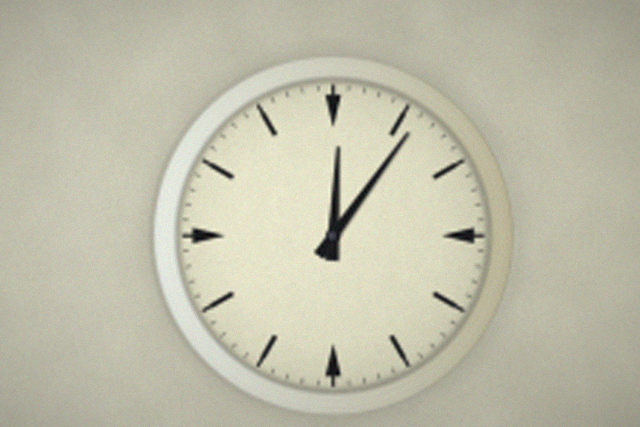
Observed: 12:06
